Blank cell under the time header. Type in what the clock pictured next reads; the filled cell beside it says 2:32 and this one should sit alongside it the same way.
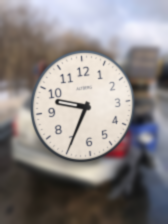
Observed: 9:35
